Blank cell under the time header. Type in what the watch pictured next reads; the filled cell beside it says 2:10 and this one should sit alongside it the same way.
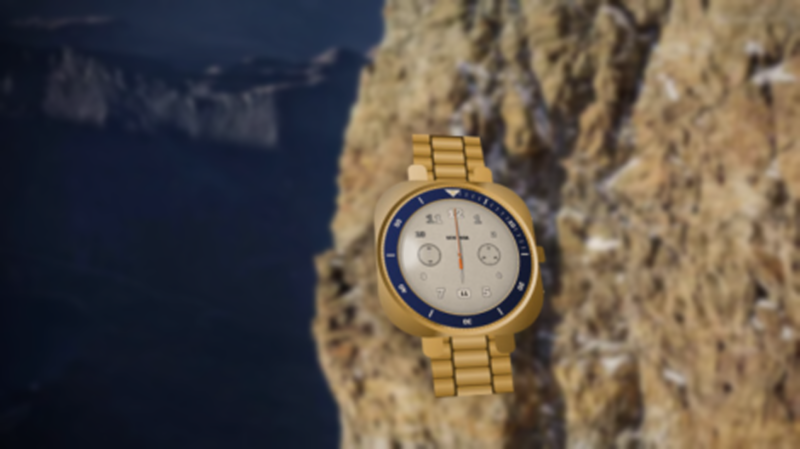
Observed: 6:00
